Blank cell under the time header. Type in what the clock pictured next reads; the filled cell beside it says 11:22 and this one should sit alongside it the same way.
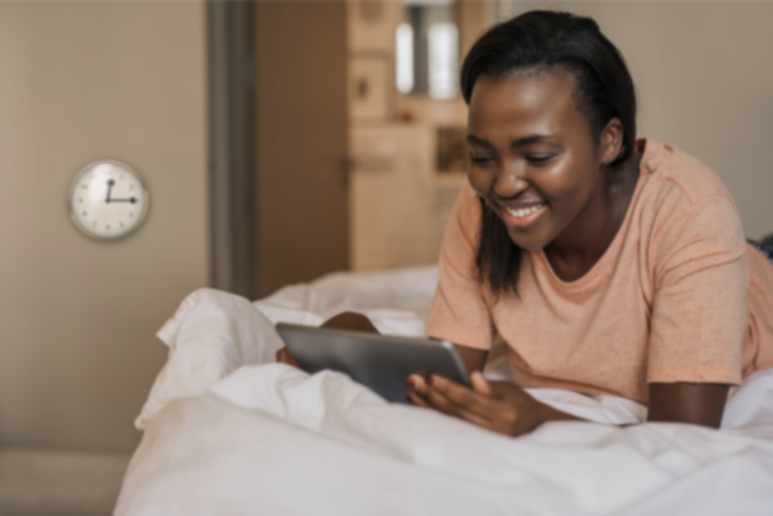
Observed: 12:15
